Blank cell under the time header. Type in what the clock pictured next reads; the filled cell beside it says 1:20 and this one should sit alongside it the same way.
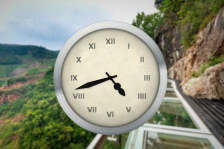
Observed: 4:42
